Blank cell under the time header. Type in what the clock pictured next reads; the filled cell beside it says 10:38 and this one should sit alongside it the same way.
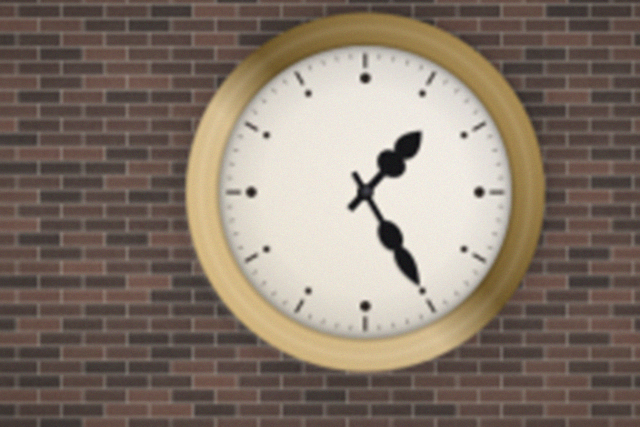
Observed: 1:25
